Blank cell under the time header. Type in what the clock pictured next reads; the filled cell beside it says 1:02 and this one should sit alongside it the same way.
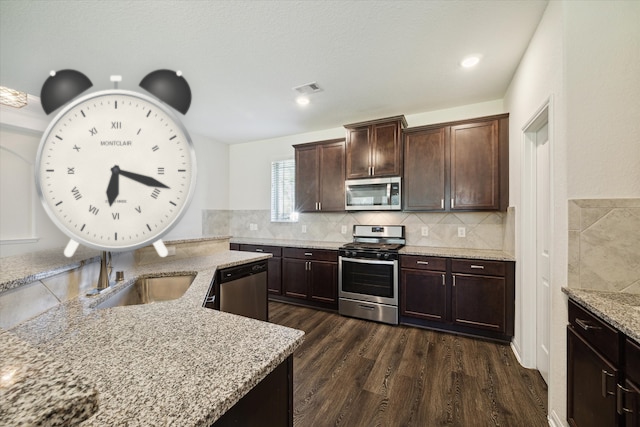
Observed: 6:18
